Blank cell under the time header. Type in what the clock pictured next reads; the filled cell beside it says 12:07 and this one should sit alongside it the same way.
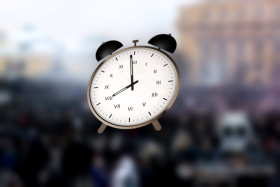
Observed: 7:59
